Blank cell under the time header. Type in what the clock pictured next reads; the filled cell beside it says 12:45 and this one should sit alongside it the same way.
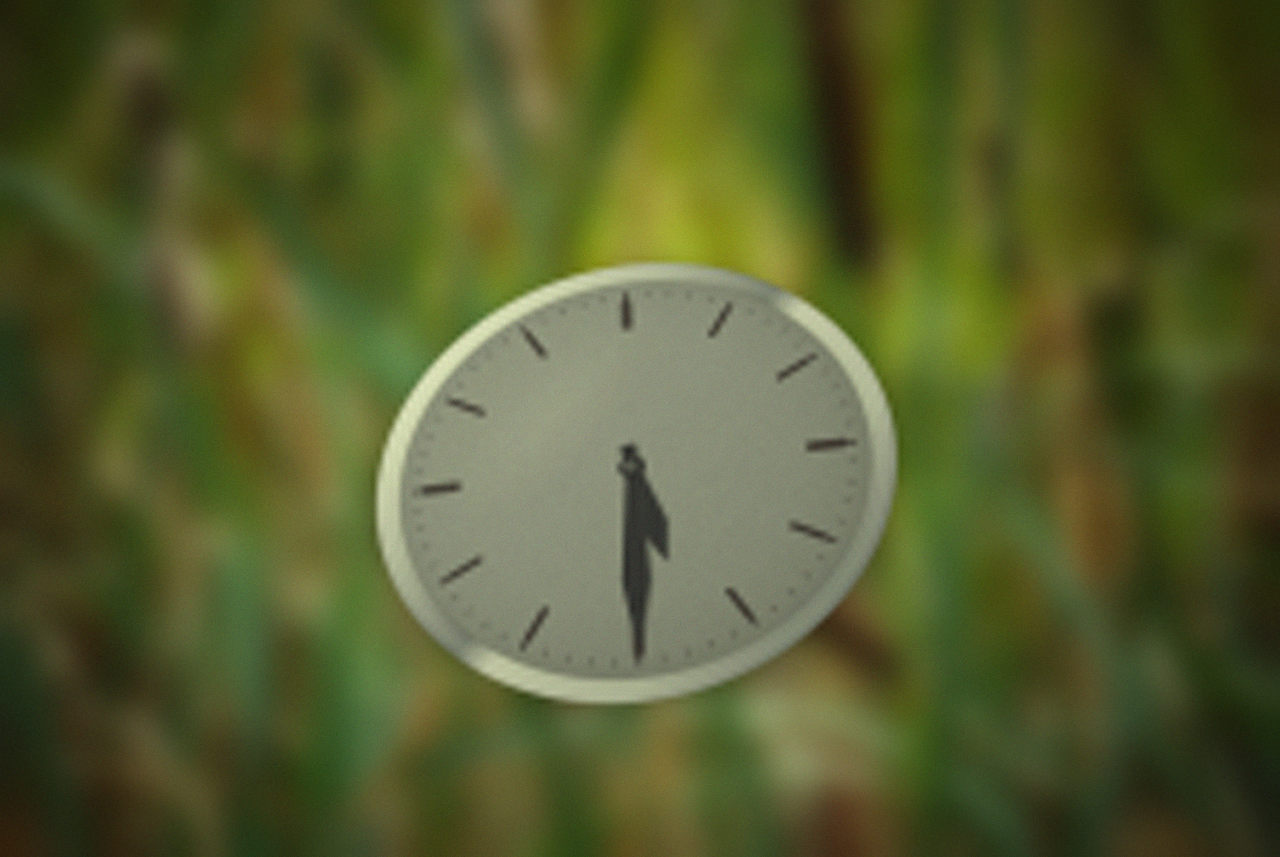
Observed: 5:30
